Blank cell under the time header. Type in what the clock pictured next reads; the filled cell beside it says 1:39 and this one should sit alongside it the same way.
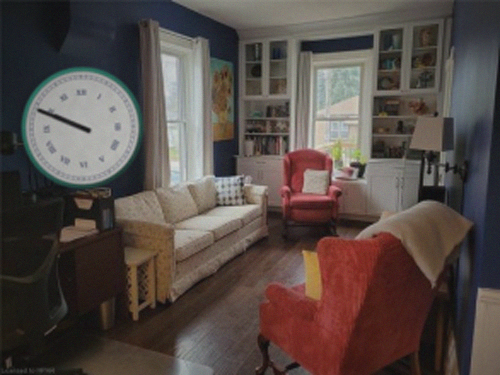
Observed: 9:49
